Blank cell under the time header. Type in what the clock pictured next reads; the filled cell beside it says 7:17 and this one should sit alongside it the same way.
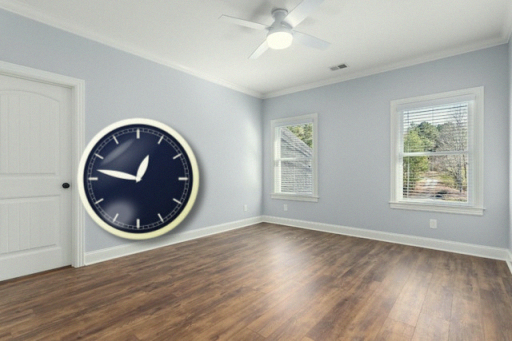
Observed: 12:47
